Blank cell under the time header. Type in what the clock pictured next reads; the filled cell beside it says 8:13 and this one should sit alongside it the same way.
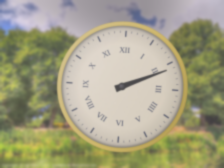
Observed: 2:11
